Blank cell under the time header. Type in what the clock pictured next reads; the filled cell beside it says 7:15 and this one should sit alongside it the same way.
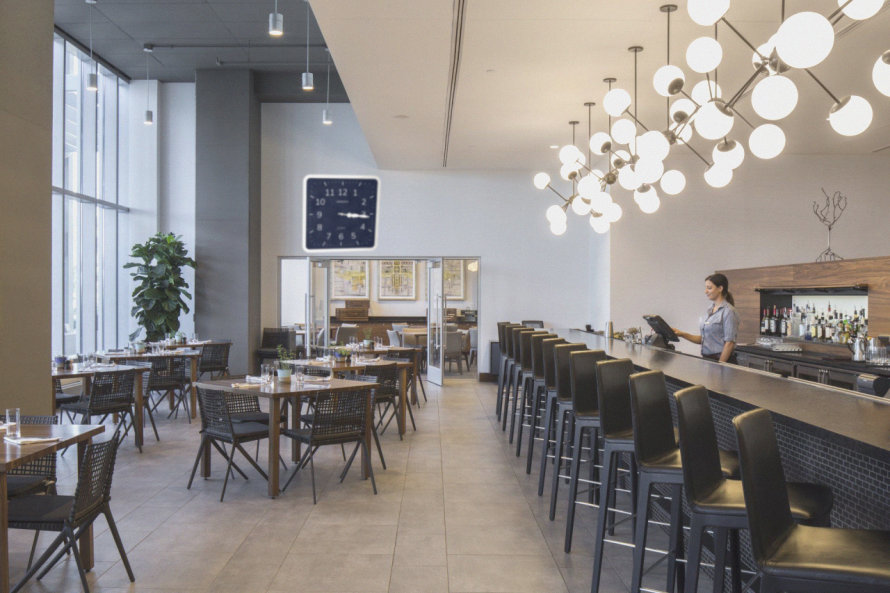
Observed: 3:16
